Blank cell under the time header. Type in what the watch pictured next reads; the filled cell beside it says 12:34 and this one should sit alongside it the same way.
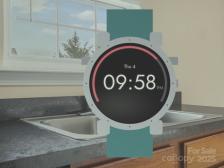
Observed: 9:58
